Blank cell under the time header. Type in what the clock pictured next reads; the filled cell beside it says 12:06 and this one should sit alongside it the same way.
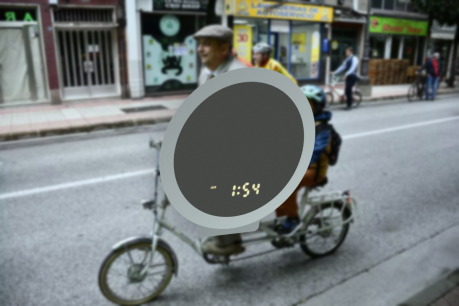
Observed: 1:54
